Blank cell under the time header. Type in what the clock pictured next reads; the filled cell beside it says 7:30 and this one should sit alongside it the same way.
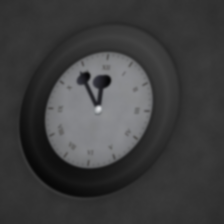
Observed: 11:54
